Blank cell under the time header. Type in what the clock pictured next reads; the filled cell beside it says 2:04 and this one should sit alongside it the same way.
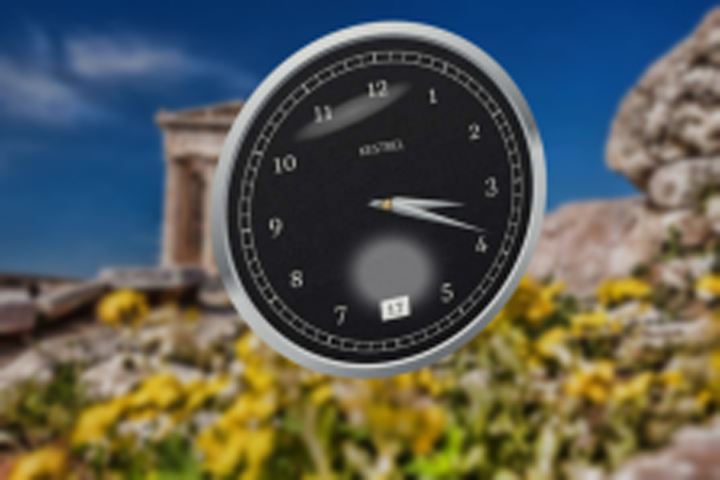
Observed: 3:19
